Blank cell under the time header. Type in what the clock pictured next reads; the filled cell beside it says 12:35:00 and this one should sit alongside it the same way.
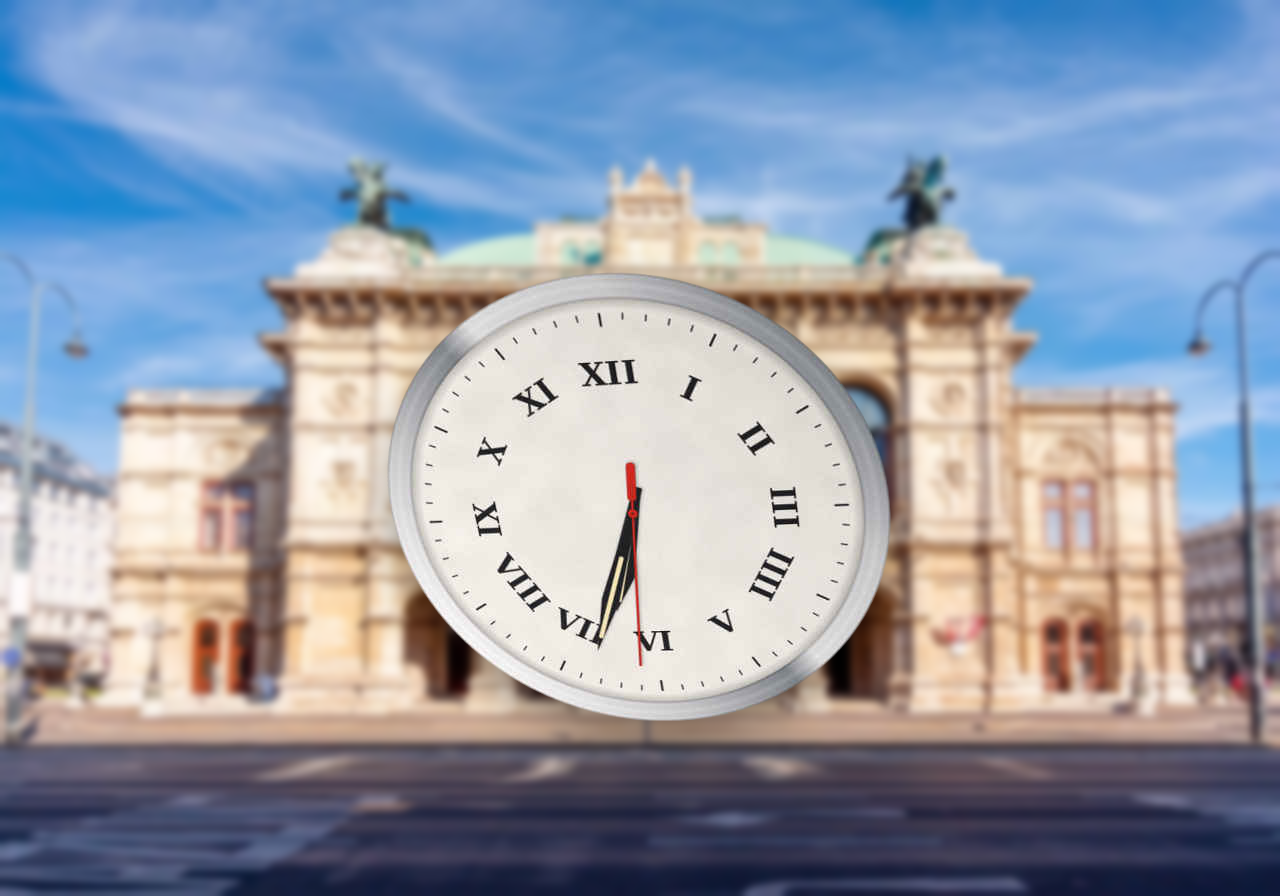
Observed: 6:33:31
